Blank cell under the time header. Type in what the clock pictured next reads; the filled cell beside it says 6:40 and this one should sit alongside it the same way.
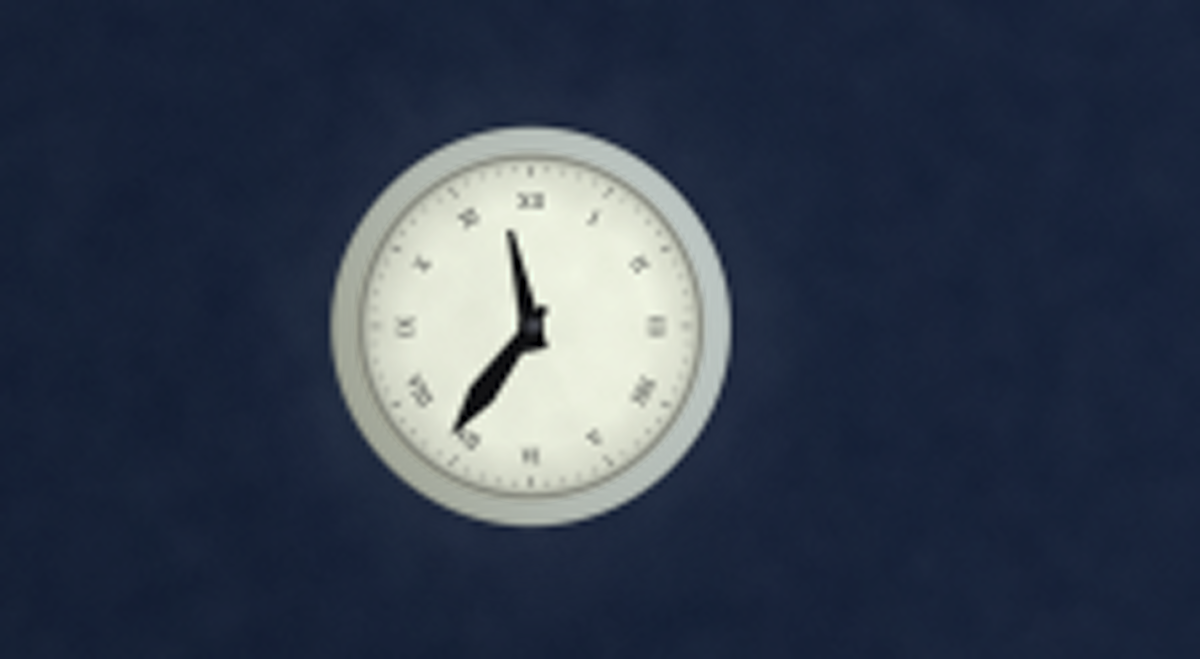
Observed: 11:36
